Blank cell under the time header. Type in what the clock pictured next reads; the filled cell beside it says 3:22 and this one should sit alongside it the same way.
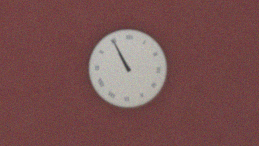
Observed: 10:55
